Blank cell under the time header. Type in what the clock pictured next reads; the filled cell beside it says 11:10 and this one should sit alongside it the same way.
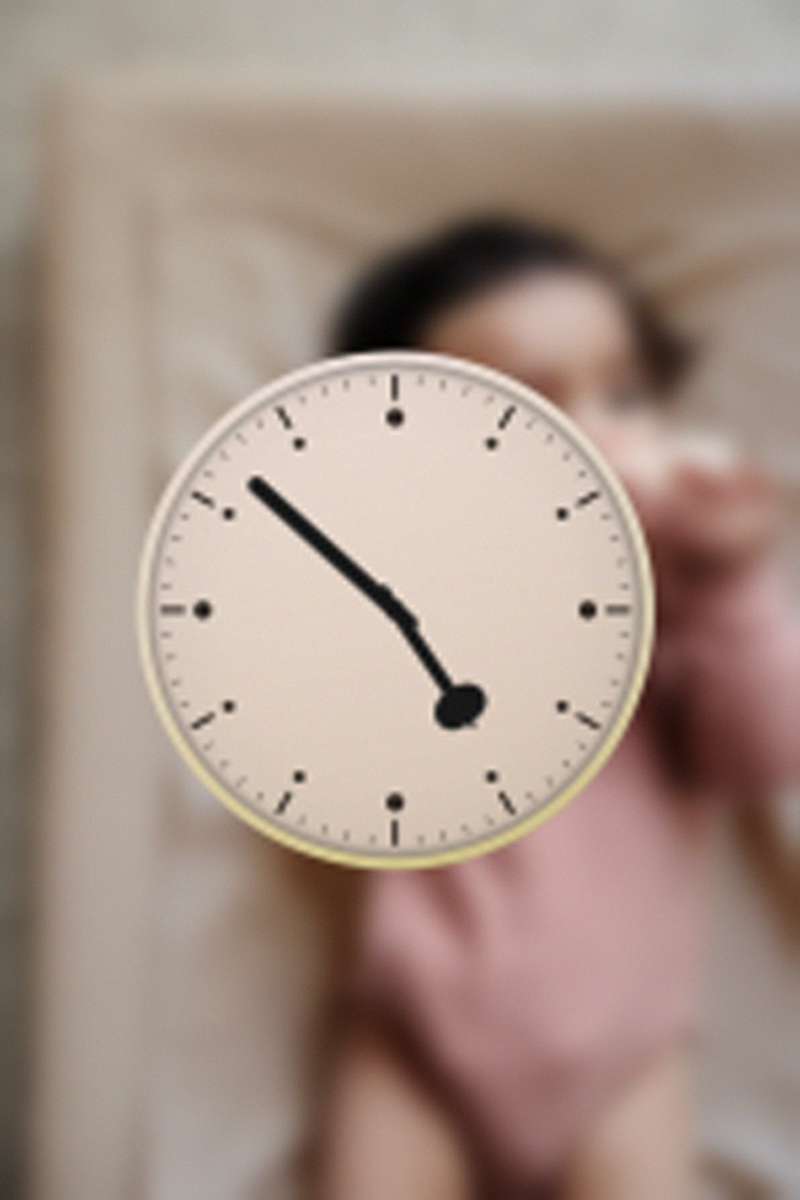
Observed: 4:52
